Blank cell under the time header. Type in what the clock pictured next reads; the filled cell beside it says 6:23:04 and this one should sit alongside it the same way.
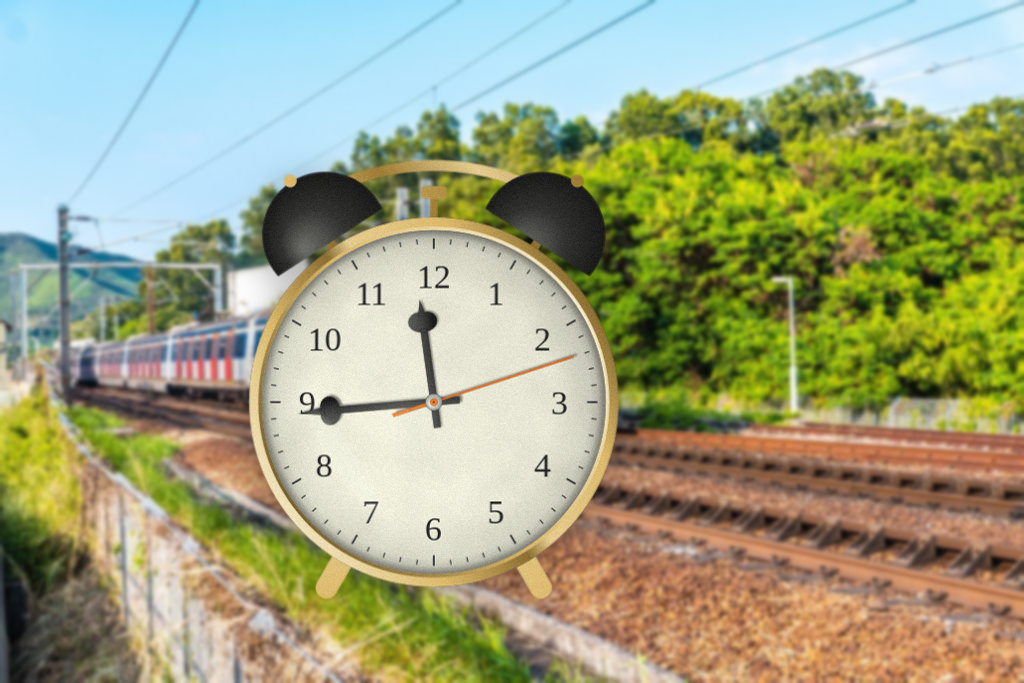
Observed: 11:44:12
